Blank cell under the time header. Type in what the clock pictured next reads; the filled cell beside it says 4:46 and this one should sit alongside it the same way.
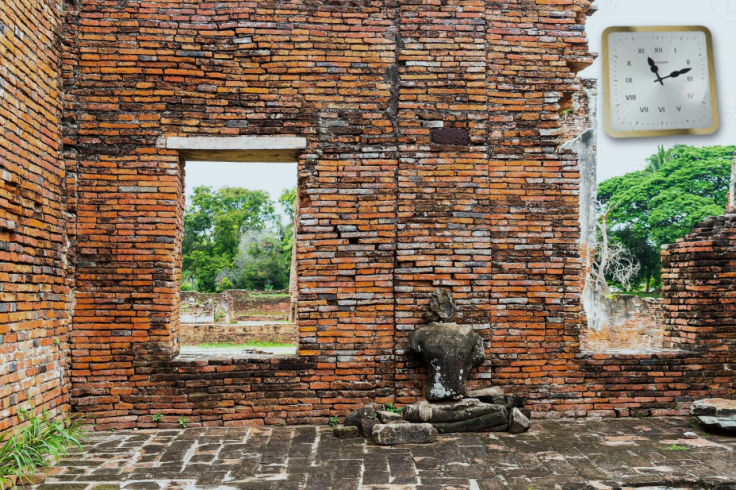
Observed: 11:12
